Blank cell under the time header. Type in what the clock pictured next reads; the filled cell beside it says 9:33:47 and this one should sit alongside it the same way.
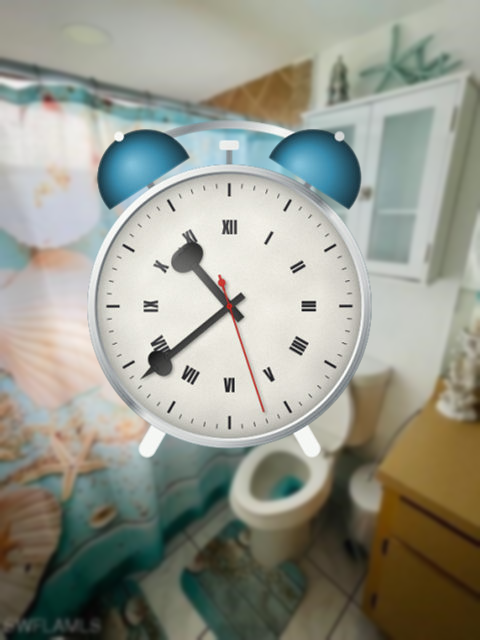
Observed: 10:38:27
